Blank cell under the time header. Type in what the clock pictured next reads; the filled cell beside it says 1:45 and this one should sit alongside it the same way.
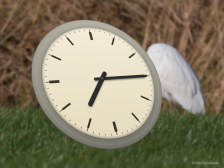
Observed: 7:15
